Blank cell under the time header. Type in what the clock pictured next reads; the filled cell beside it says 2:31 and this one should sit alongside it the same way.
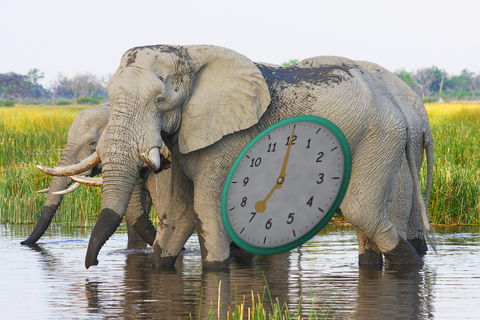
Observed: 7:00
